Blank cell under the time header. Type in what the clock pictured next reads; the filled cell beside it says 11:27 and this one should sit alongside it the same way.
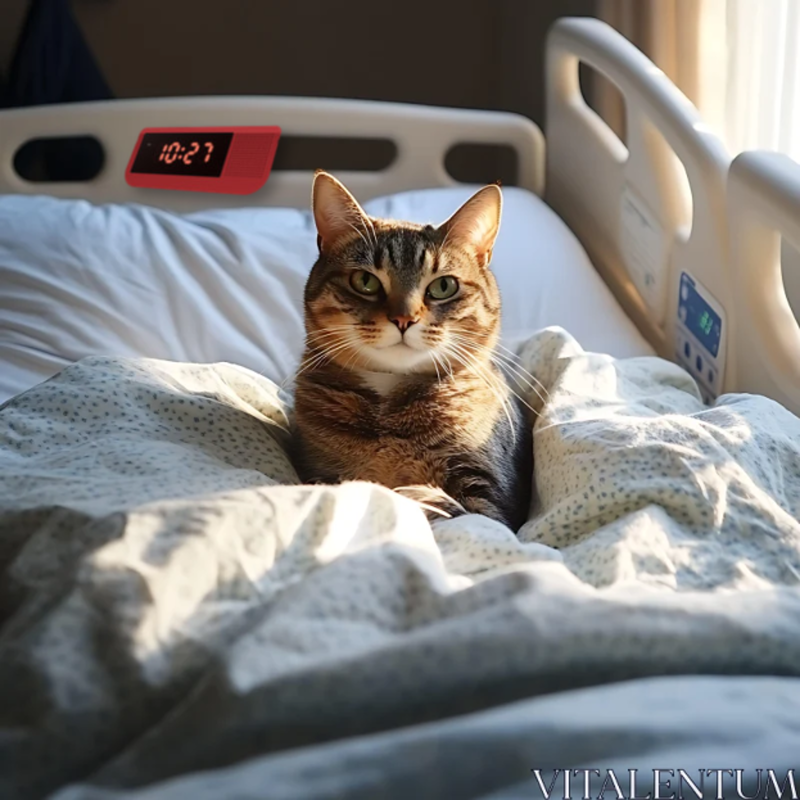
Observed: 10:27
